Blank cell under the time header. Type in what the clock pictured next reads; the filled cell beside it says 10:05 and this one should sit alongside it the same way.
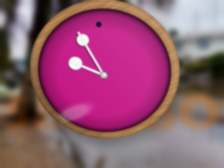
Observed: 9:56
